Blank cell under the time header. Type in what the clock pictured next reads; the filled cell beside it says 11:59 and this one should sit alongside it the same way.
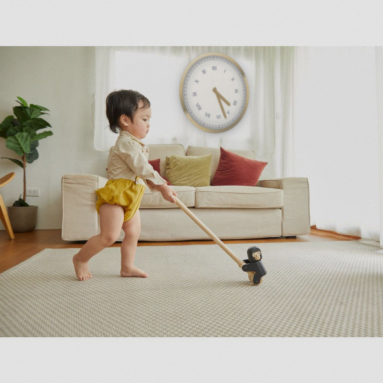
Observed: 4:27
